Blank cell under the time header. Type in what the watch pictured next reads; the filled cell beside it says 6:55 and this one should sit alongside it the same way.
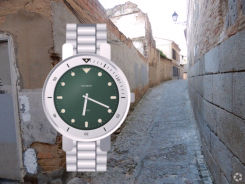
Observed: 6:19
